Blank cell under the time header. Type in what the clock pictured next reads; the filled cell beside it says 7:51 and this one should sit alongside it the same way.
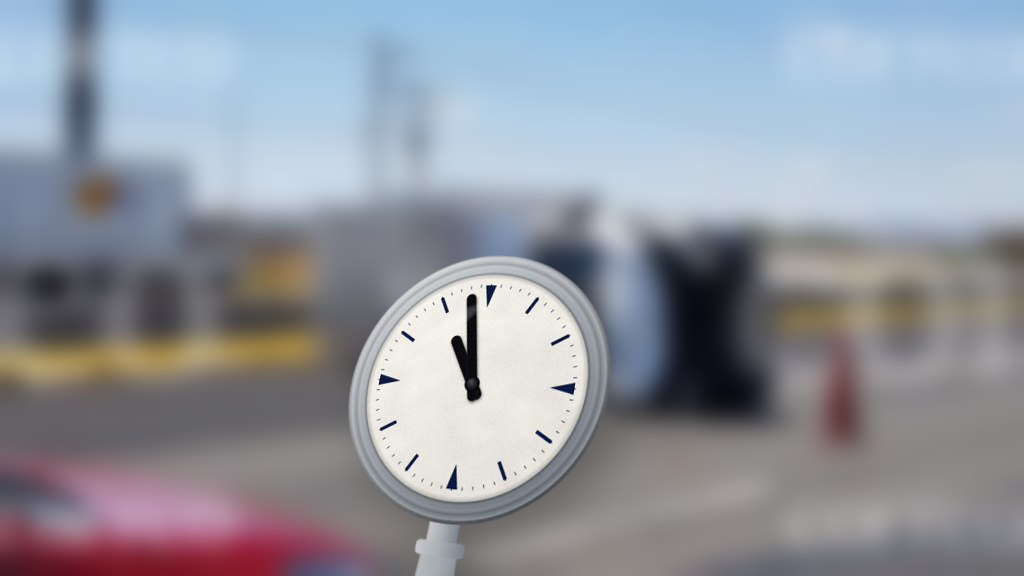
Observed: 10:58
